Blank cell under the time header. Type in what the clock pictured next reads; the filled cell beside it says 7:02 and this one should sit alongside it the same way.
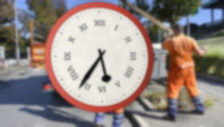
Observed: 5:36
